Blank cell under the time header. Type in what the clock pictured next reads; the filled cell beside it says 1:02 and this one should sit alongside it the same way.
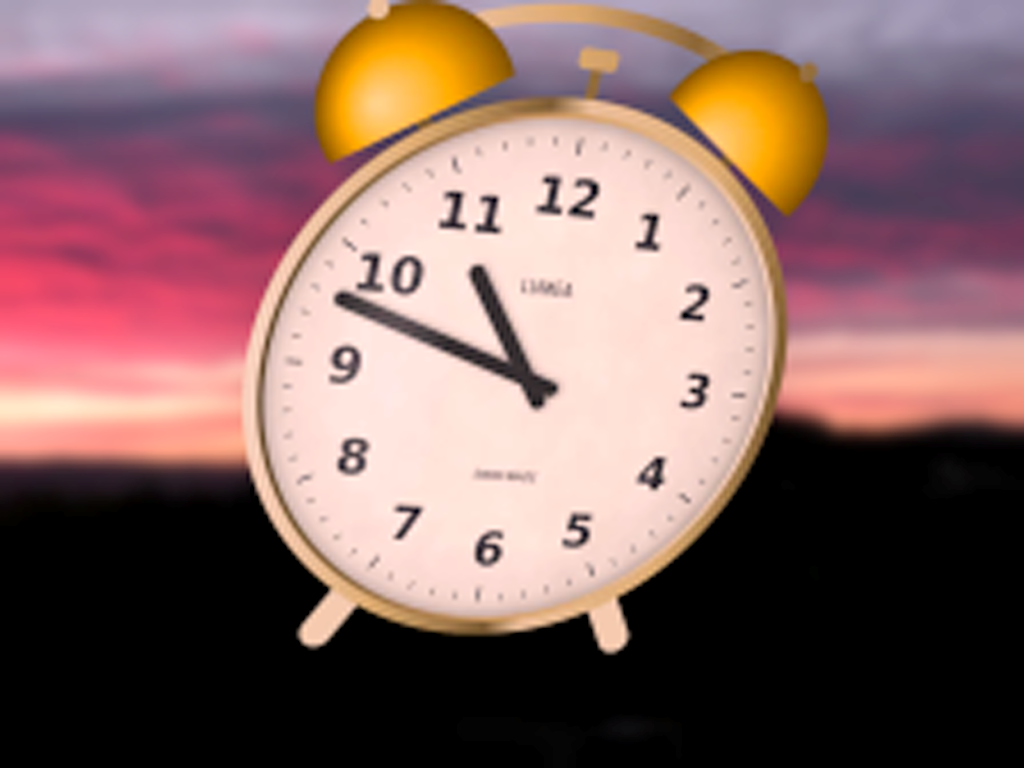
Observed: 10:48
